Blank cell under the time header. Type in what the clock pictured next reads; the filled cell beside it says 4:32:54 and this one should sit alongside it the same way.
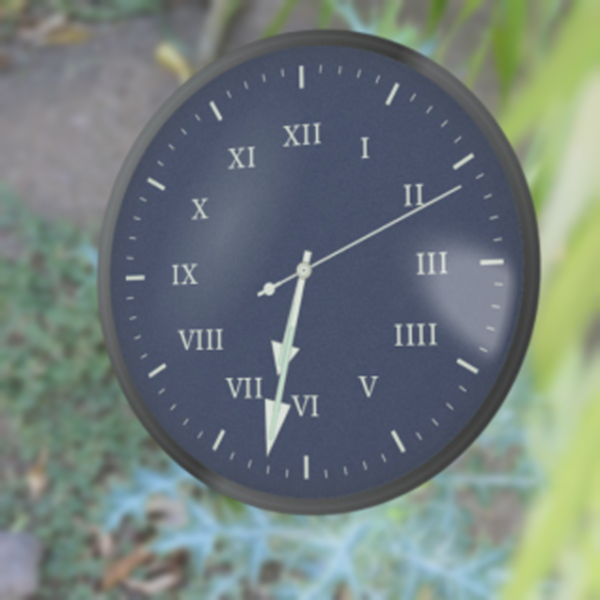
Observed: 6:32:11
